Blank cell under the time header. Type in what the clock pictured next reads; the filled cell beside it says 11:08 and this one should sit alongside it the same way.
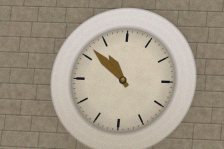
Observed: 10:52
